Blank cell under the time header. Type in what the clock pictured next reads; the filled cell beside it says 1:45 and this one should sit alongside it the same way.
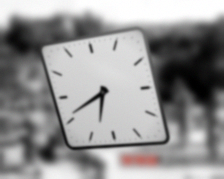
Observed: 6:41
